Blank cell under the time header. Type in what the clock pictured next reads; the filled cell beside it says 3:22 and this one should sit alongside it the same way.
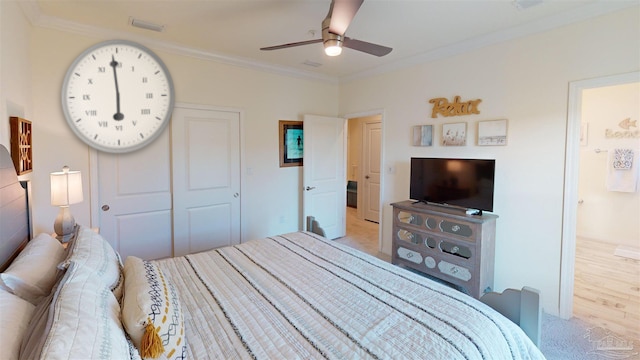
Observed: 5:59
